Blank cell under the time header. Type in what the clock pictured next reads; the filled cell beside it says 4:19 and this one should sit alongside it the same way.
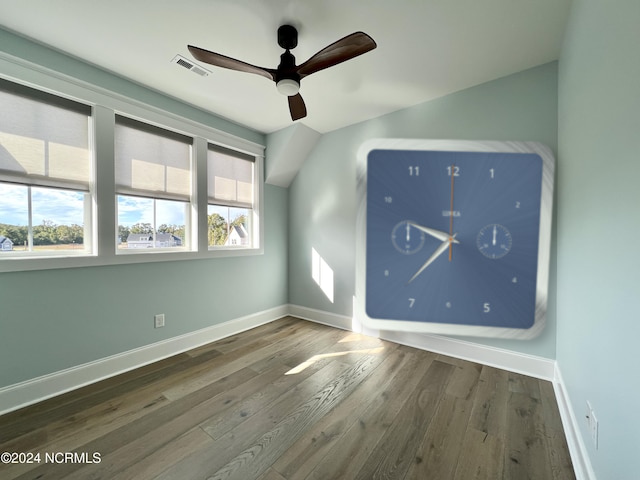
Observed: 9:37
